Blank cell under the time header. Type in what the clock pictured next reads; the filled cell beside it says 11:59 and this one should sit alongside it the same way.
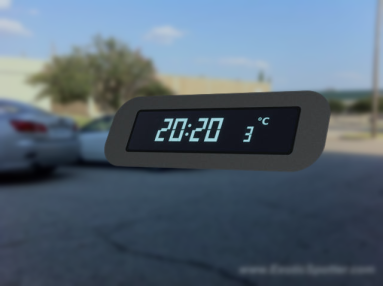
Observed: 20:20
